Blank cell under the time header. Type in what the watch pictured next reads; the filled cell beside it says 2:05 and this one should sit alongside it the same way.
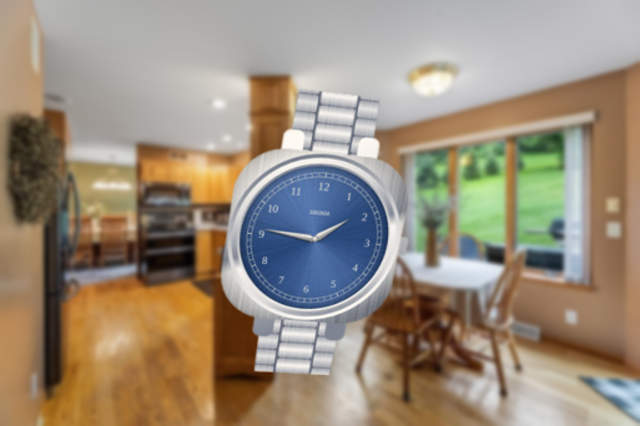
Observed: 1:46
